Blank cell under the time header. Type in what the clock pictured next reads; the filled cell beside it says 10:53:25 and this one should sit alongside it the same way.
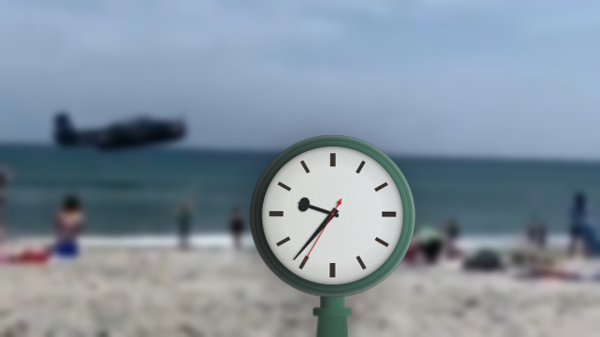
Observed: 9:36:35
